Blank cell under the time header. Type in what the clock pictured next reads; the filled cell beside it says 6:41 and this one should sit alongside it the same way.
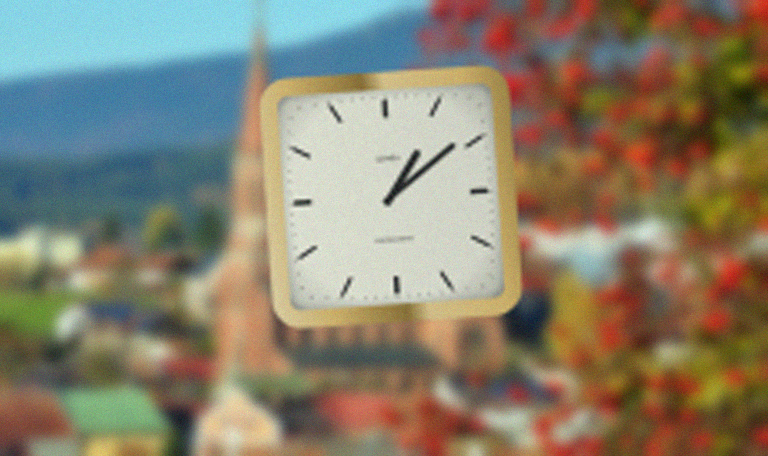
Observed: 1:09
